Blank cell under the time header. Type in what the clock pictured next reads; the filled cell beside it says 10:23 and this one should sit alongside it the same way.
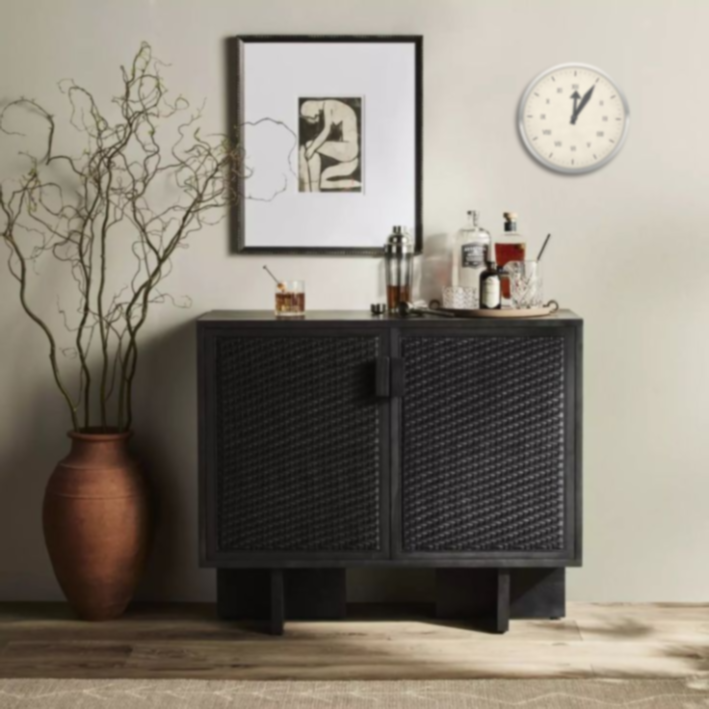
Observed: 12:05
